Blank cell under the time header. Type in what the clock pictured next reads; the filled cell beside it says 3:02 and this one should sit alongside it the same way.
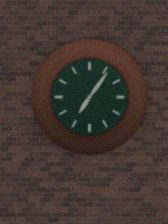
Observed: 7:06
